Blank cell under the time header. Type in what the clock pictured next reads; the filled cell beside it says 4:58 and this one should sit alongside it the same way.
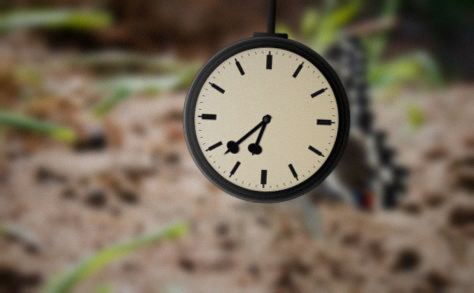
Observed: 6:38
